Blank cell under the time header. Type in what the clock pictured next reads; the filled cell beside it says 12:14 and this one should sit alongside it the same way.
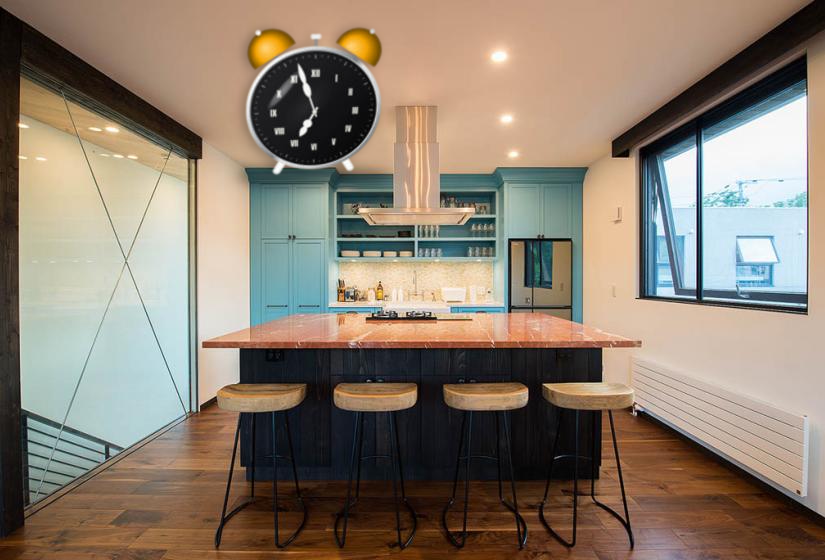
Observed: 6:57
